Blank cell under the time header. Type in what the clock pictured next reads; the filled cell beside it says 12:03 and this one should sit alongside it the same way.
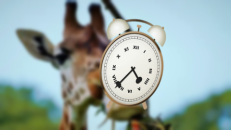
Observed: 4:37
